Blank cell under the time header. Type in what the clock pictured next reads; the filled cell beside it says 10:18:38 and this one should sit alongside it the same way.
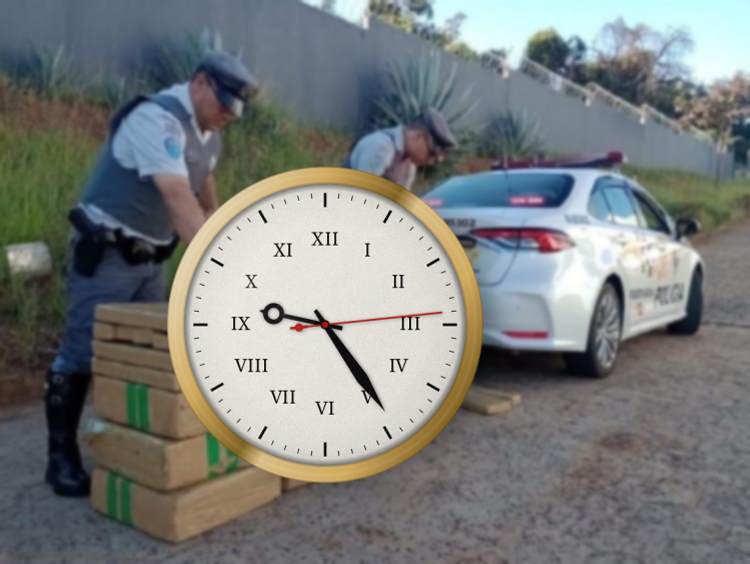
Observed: 9:24:14
